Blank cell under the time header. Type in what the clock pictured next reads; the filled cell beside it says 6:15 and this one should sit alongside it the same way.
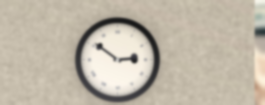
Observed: 2:51
